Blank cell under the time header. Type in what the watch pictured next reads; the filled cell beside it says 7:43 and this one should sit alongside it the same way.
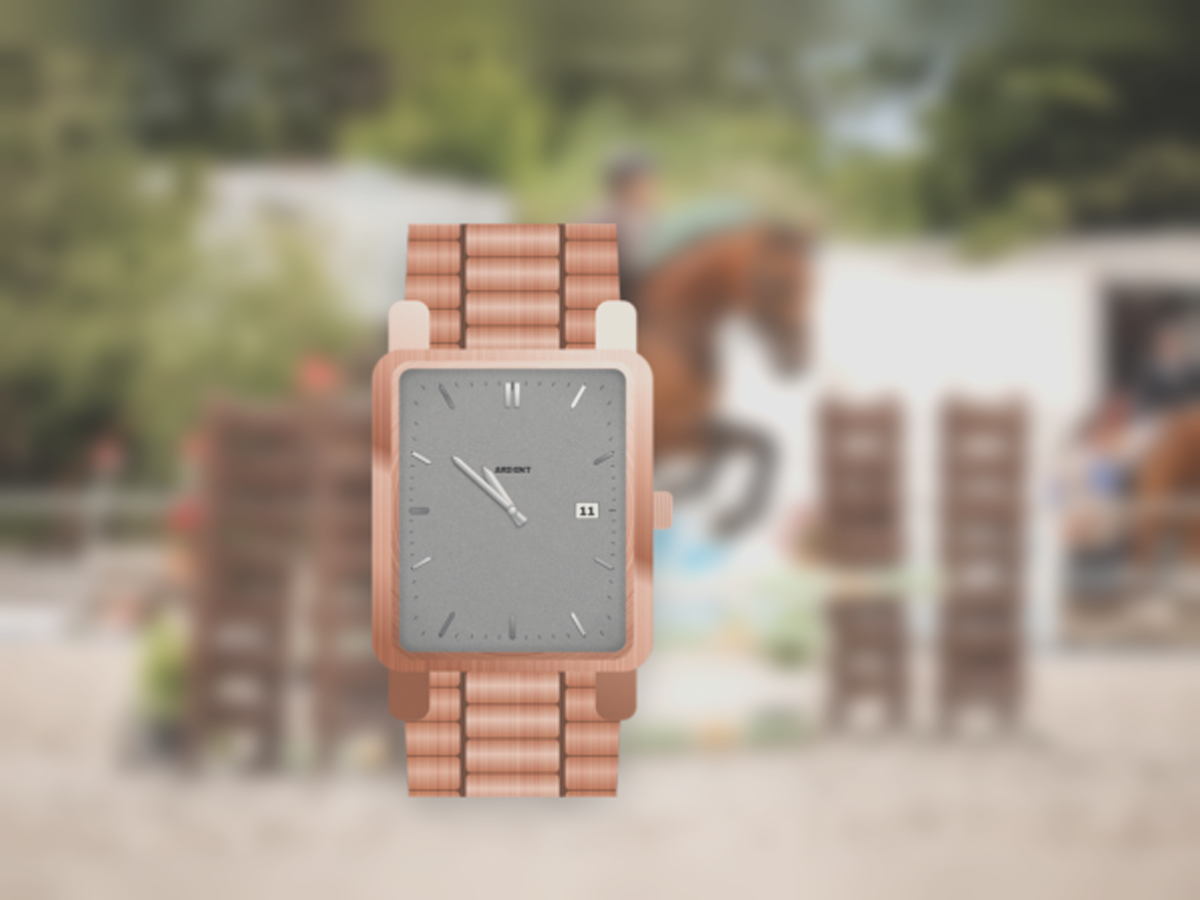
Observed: 10:52
